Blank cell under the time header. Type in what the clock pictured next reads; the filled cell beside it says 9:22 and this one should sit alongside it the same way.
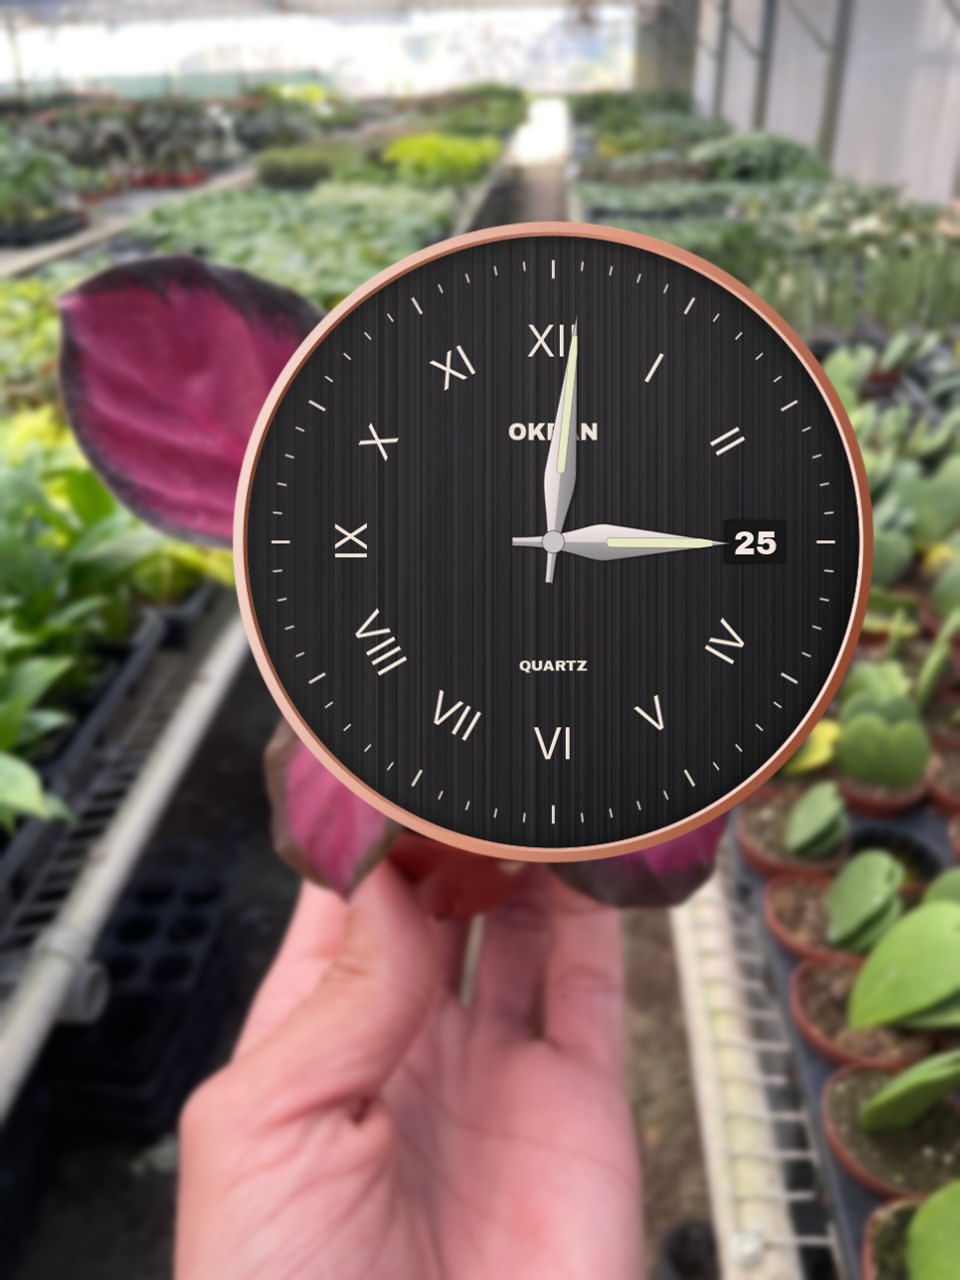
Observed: 3:01
